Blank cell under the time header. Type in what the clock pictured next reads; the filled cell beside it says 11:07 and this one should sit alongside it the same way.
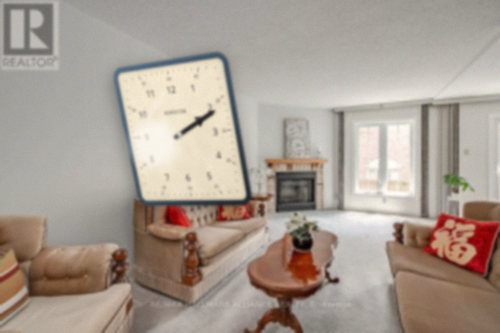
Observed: 2:11
